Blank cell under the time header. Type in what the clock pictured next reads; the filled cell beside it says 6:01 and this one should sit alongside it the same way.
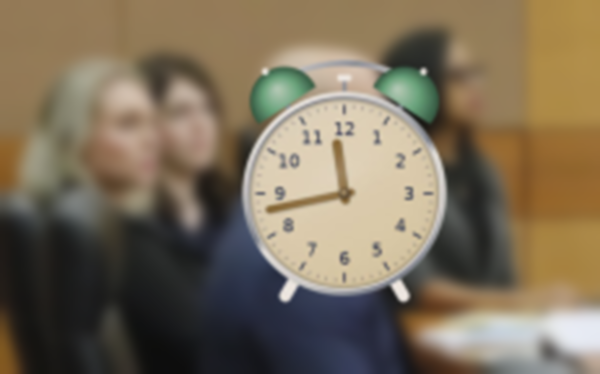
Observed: 11:43
